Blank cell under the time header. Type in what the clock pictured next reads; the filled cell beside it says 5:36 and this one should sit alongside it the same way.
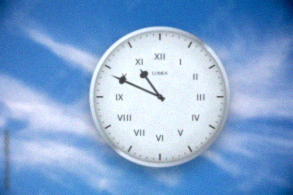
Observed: 10:49
